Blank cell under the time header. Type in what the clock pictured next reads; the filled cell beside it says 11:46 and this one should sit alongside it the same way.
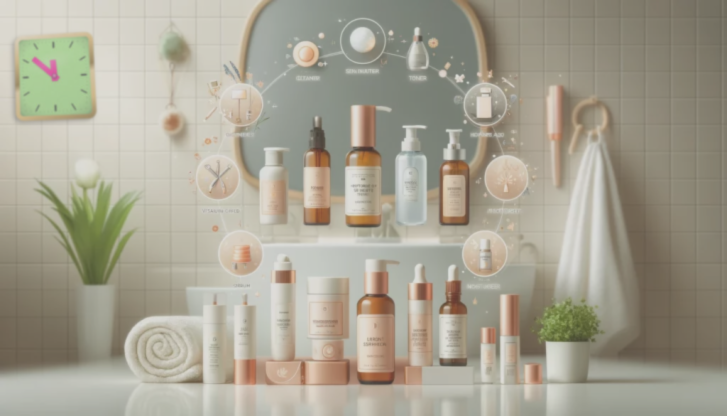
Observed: 11:52
